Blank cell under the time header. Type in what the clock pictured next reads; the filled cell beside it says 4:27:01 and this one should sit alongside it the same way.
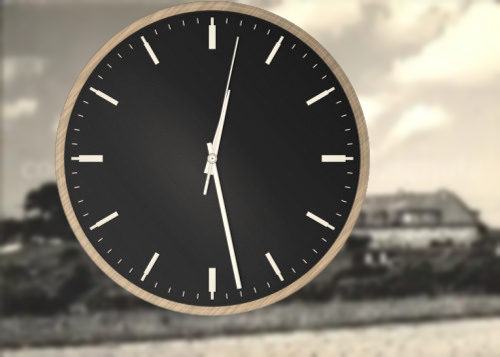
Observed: 12:28:02
